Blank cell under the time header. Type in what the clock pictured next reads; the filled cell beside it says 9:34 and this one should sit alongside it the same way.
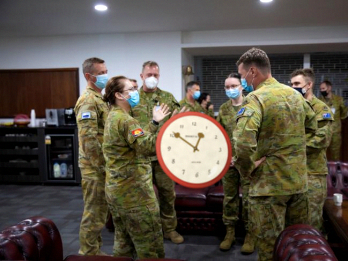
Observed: 12:51
